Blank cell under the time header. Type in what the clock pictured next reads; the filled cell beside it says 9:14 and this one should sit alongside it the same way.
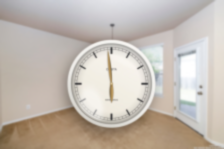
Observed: 5:59
